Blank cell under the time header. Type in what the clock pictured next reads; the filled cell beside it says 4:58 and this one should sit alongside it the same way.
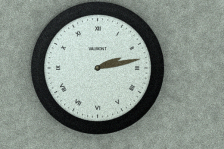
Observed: 2:13
